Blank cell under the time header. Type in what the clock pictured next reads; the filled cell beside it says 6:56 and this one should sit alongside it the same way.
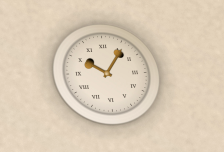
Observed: 10:06
